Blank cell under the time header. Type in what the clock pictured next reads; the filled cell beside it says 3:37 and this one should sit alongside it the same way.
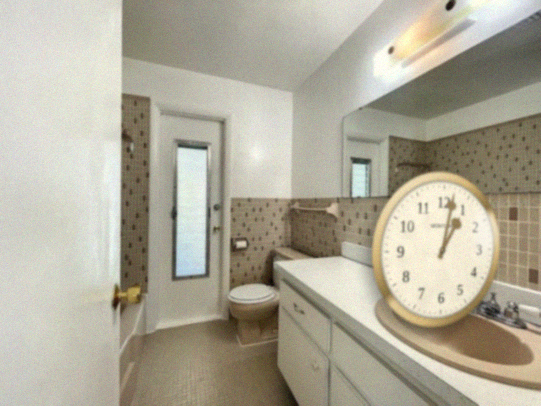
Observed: 1:02
